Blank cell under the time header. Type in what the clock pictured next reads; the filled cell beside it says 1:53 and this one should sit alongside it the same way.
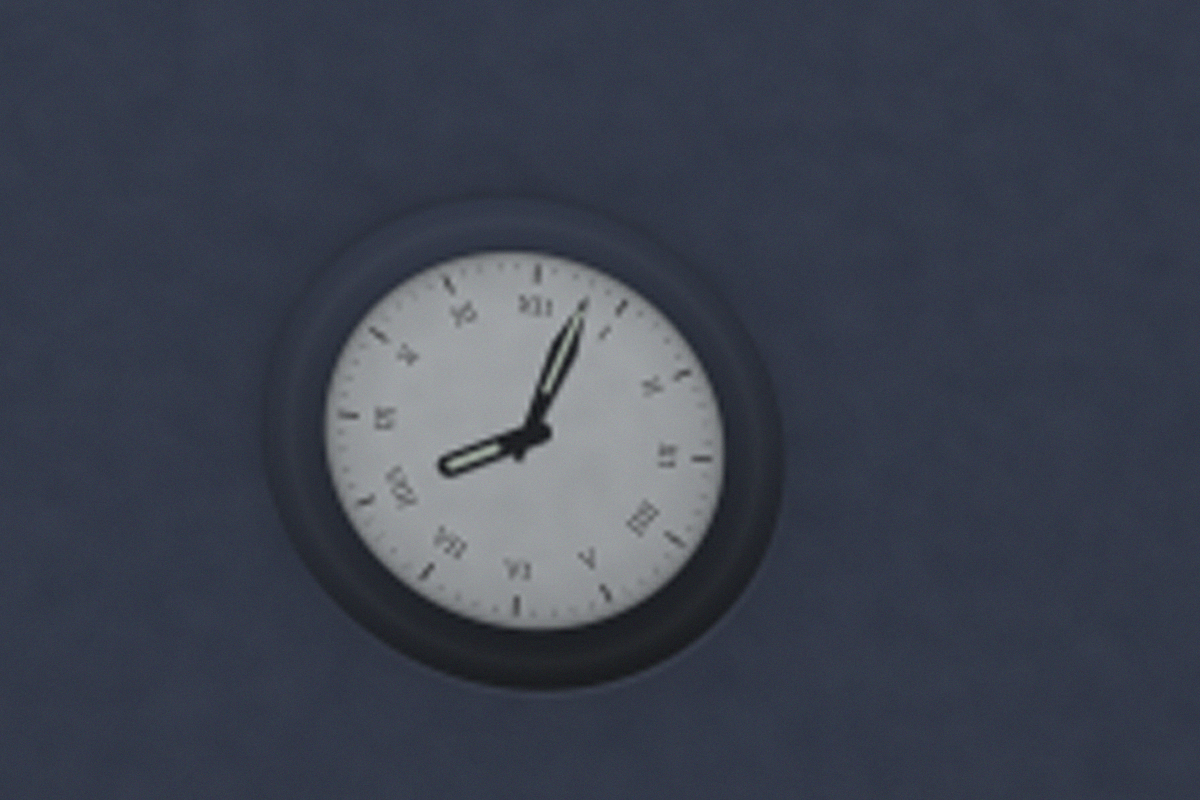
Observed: 8:03
